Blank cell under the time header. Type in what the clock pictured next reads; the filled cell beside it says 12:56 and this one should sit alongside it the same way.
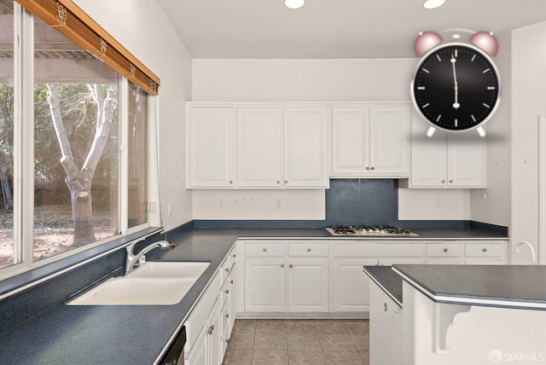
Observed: 5:59
